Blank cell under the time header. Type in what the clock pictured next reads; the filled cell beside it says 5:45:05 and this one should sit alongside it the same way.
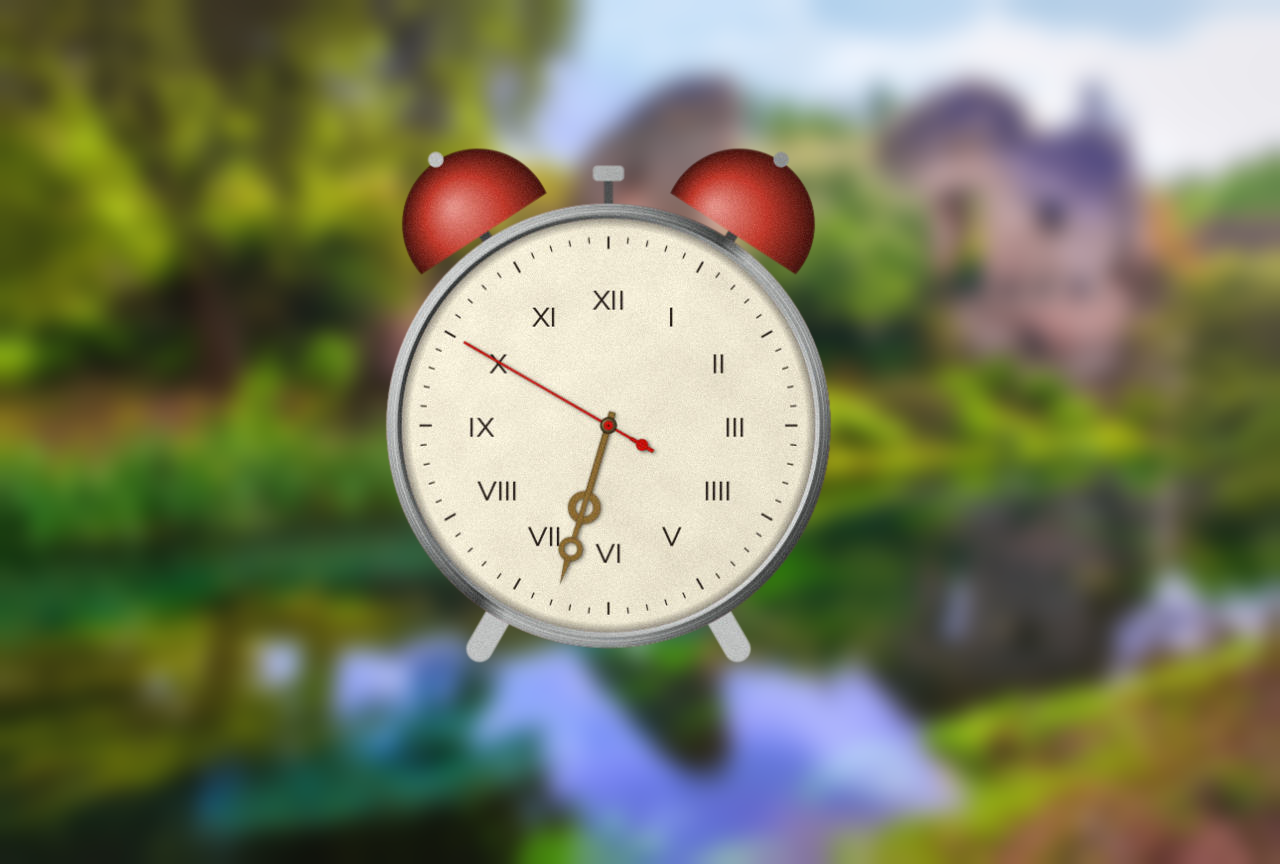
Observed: 6:32:50
